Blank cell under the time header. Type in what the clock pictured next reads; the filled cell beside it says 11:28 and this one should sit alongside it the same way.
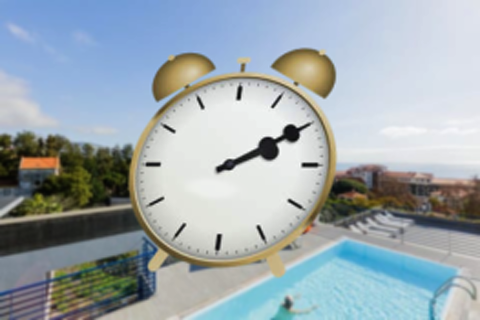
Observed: 2:10
